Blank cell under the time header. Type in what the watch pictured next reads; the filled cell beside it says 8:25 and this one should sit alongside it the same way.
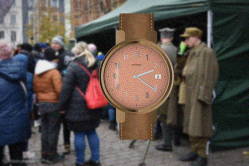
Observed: 2:21
